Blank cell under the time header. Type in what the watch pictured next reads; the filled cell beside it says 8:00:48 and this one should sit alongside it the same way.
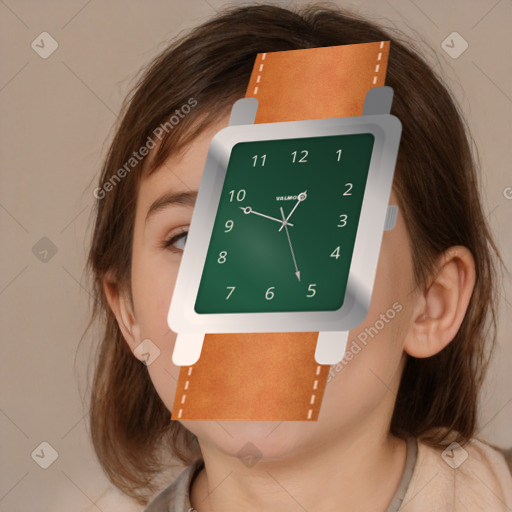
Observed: 12:48:26
